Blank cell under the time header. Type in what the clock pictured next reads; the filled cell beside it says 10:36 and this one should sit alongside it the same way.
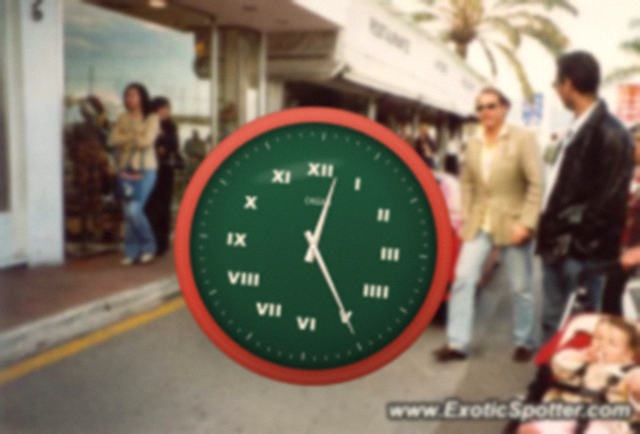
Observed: 12:25
